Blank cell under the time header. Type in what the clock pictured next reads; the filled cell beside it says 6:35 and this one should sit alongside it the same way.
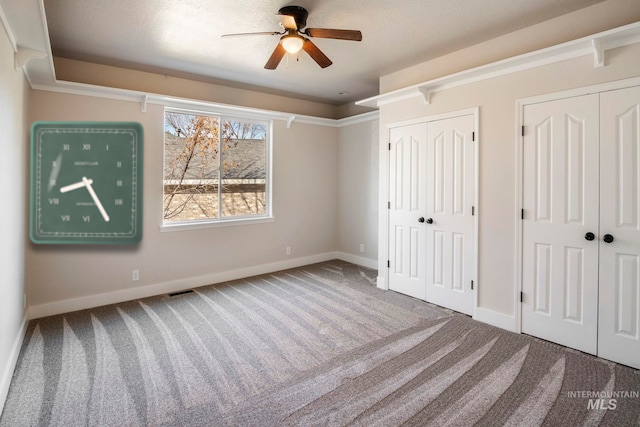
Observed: 8:25
